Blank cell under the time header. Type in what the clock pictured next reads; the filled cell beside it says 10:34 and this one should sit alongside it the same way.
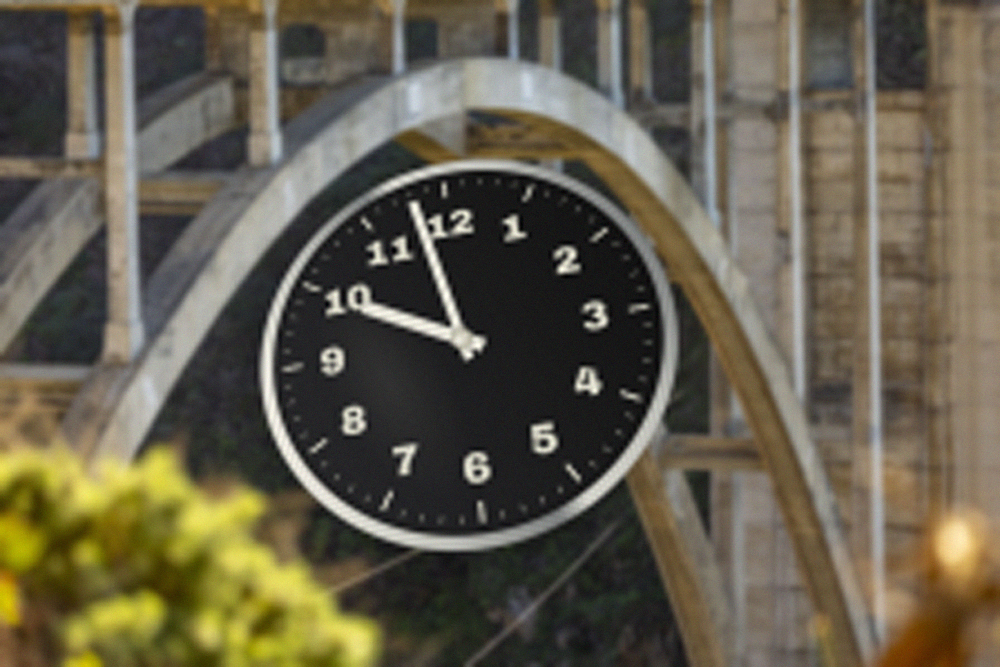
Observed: 9:58
